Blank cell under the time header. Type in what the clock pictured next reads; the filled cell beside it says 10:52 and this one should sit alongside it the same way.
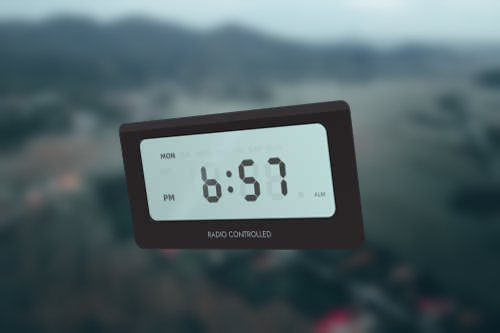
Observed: 6:57
